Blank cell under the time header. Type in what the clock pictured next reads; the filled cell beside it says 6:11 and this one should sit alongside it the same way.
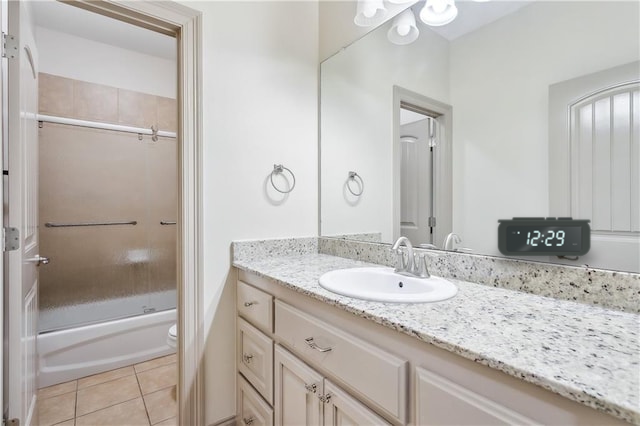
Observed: 12:29
